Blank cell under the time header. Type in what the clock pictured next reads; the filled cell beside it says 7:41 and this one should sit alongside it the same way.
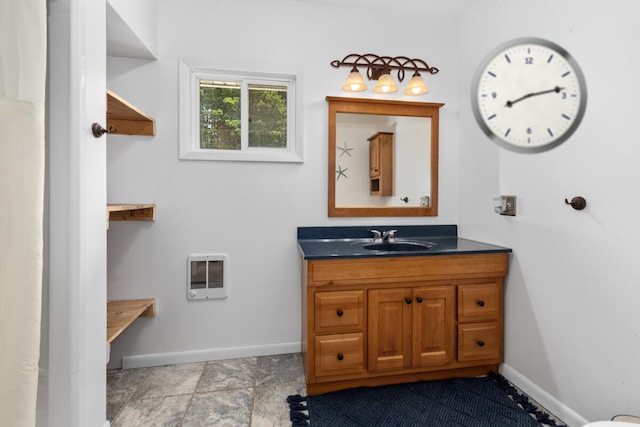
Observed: 8:13
